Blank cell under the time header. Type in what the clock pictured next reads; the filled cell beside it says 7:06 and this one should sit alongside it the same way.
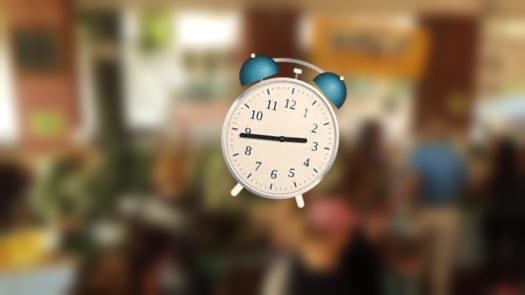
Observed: 2:44
